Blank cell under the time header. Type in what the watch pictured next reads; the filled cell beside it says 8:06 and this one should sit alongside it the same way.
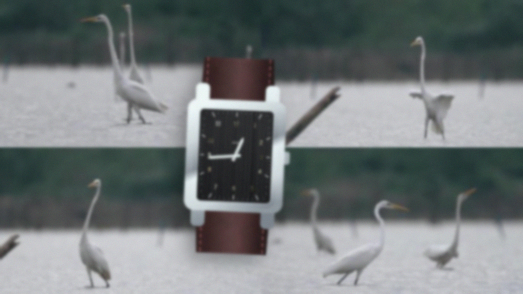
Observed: 12:44
